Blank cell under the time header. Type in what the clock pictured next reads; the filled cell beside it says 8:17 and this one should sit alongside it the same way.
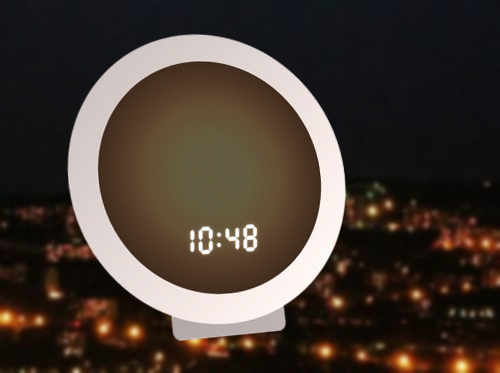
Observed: 10:48
